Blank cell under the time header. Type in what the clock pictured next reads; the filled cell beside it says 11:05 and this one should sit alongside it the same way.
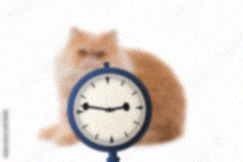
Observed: 2:47
